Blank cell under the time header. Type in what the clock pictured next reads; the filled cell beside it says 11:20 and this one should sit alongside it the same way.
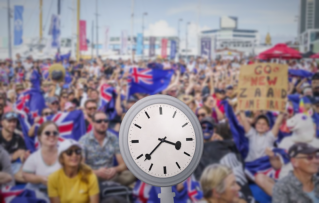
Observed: 3:38
